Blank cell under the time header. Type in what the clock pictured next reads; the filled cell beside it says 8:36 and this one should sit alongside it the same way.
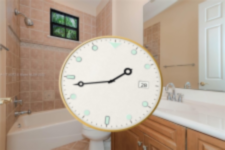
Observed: 1:43
